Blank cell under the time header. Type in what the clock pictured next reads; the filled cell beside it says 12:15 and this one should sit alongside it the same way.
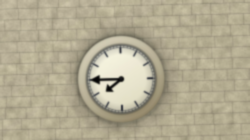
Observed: 7:45
